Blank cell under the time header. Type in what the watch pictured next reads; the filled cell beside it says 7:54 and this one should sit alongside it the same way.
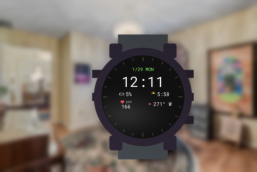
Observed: 12:11
